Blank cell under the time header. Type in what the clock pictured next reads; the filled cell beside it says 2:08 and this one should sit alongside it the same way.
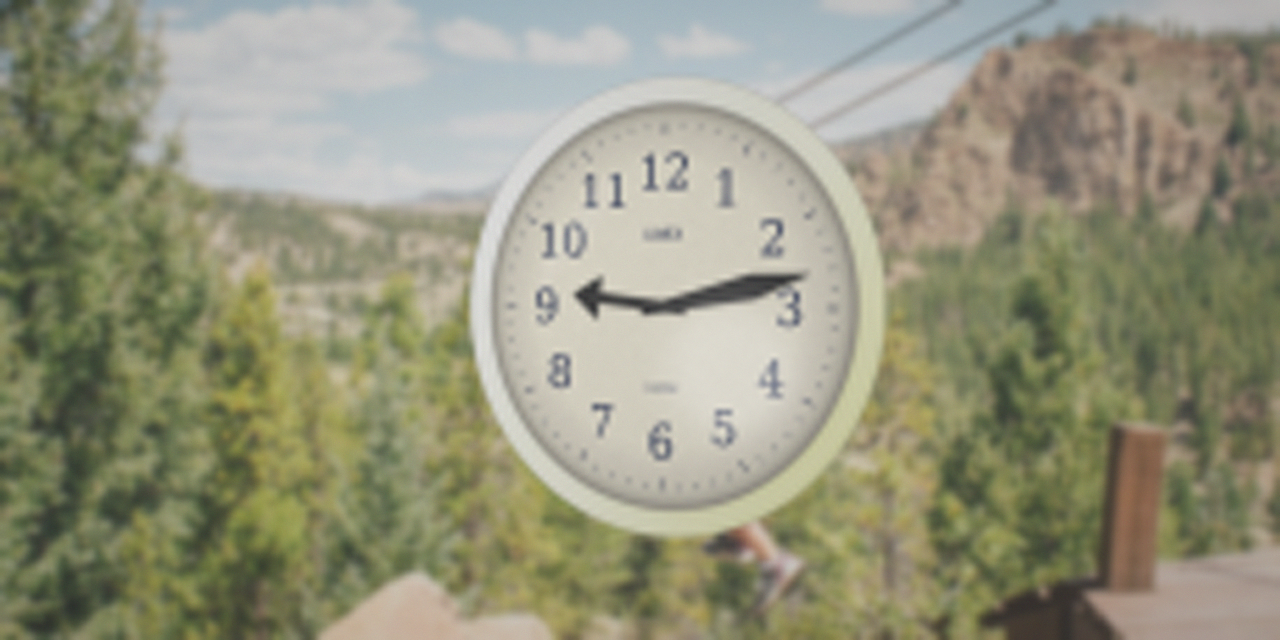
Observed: 9:13
